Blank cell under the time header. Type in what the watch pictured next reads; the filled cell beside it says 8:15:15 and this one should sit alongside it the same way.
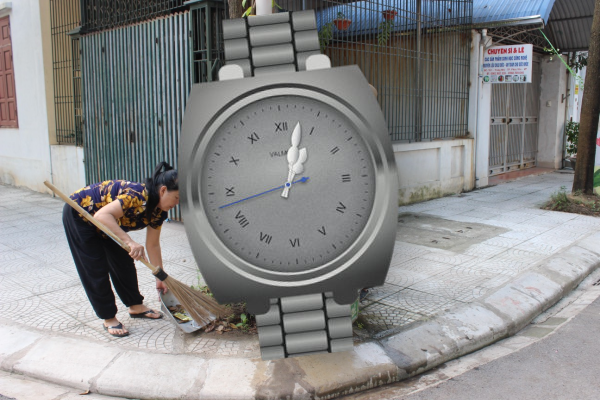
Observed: 1:02:43
